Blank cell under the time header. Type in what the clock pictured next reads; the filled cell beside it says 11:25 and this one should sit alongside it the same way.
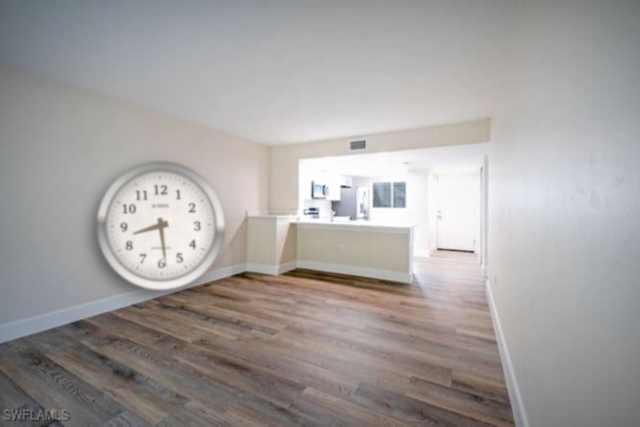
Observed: 8:29
